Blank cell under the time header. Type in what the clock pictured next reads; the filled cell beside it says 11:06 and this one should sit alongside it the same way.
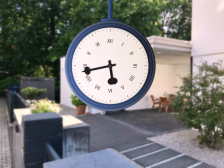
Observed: 5:43
